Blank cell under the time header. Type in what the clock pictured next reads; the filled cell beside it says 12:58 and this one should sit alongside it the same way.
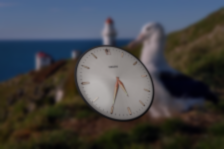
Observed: 5:35
